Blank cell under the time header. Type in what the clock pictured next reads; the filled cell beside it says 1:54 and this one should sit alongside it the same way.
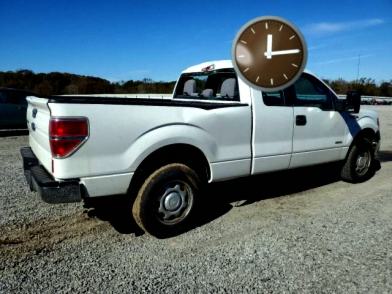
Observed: 12:15
